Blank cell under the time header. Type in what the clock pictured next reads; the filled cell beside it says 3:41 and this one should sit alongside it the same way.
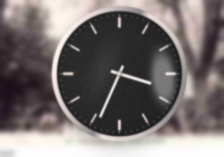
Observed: 3:34
